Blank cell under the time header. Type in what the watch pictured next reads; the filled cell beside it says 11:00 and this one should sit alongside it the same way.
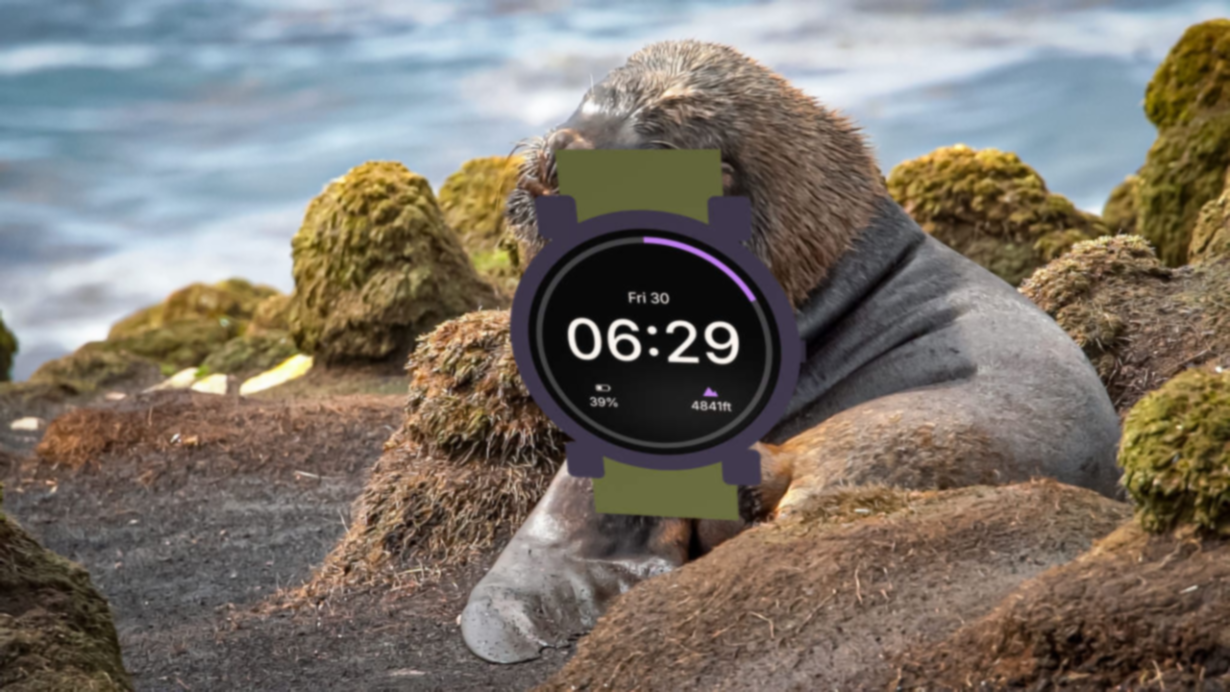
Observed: 6:29
